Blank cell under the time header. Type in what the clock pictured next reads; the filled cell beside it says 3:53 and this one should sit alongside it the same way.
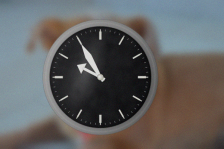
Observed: 9:55
